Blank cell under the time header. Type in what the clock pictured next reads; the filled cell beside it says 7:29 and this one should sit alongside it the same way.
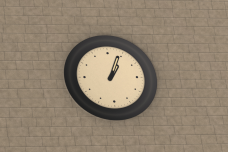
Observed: 1:04
